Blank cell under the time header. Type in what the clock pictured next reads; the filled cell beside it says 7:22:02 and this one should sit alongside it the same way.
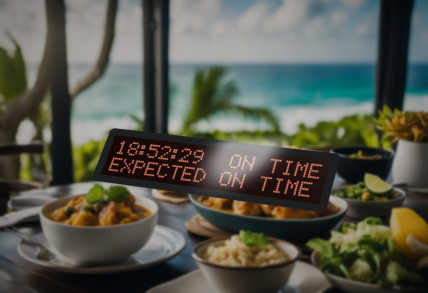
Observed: 18:52:29
